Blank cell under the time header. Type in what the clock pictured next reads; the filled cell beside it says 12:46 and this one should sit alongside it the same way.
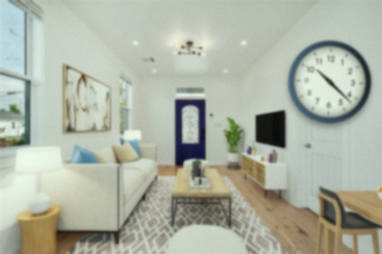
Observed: 10:22
